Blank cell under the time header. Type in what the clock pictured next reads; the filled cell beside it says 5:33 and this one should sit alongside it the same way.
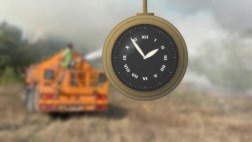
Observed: 1:54
